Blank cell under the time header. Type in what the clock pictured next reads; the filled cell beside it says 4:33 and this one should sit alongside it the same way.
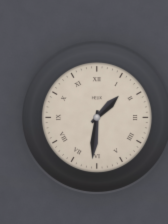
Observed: 1:31
